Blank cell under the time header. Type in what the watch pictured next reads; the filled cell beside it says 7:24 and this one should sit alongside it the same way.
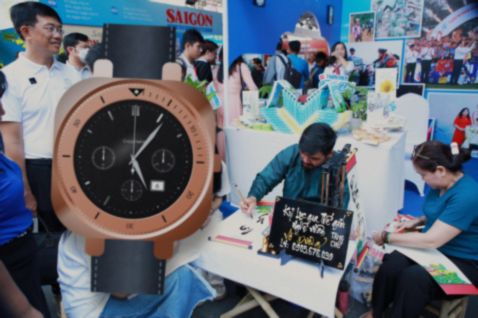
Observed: 5:06
